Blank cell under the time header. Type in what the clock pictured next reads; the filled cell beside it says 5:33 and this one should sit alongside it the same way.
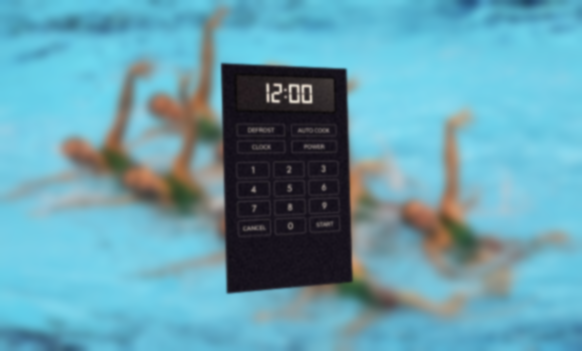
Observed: 12:00
